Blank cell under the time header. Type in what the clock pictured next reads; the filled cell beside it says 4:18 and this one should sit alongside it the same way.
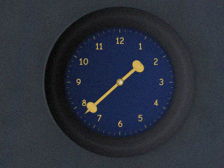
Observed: 1:38
